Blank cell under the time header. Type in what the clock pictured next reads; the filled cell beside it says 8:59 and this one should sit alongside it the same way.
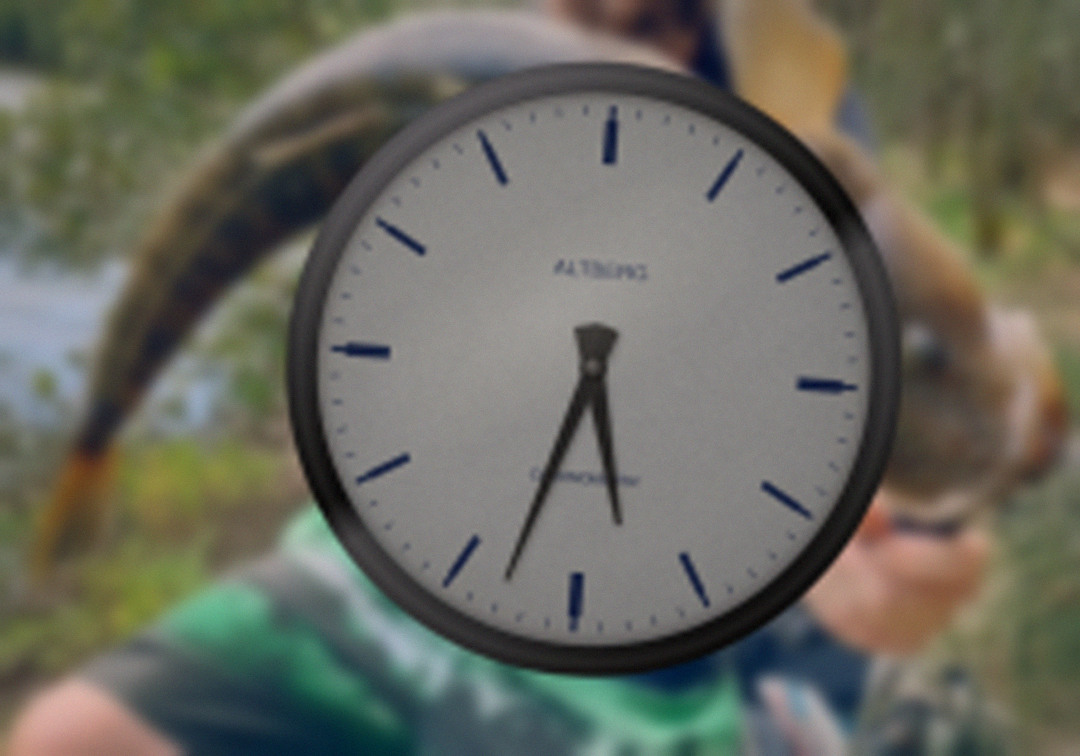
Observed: 5:33
